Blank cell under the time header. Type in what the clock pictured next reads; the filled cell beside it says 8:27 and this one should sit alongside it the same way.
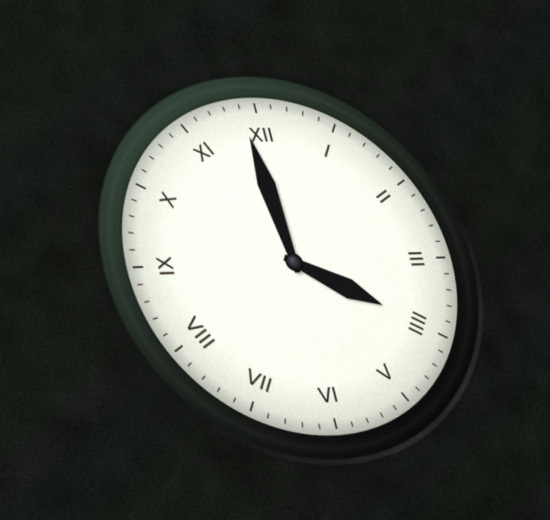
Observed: 3:59
